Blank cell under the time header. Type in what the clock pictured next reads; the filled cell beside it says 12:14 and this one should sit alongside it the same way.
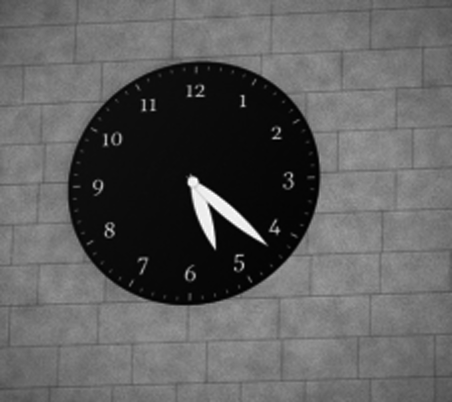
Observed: 5:22
